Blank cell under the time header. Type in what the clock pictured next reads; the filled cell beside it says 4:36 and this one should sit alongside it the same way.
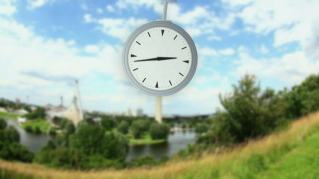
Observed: 2:43
